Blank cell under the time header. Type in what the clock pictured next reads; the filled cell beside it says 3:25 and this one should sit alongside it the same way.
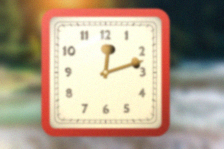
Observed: 12:12
